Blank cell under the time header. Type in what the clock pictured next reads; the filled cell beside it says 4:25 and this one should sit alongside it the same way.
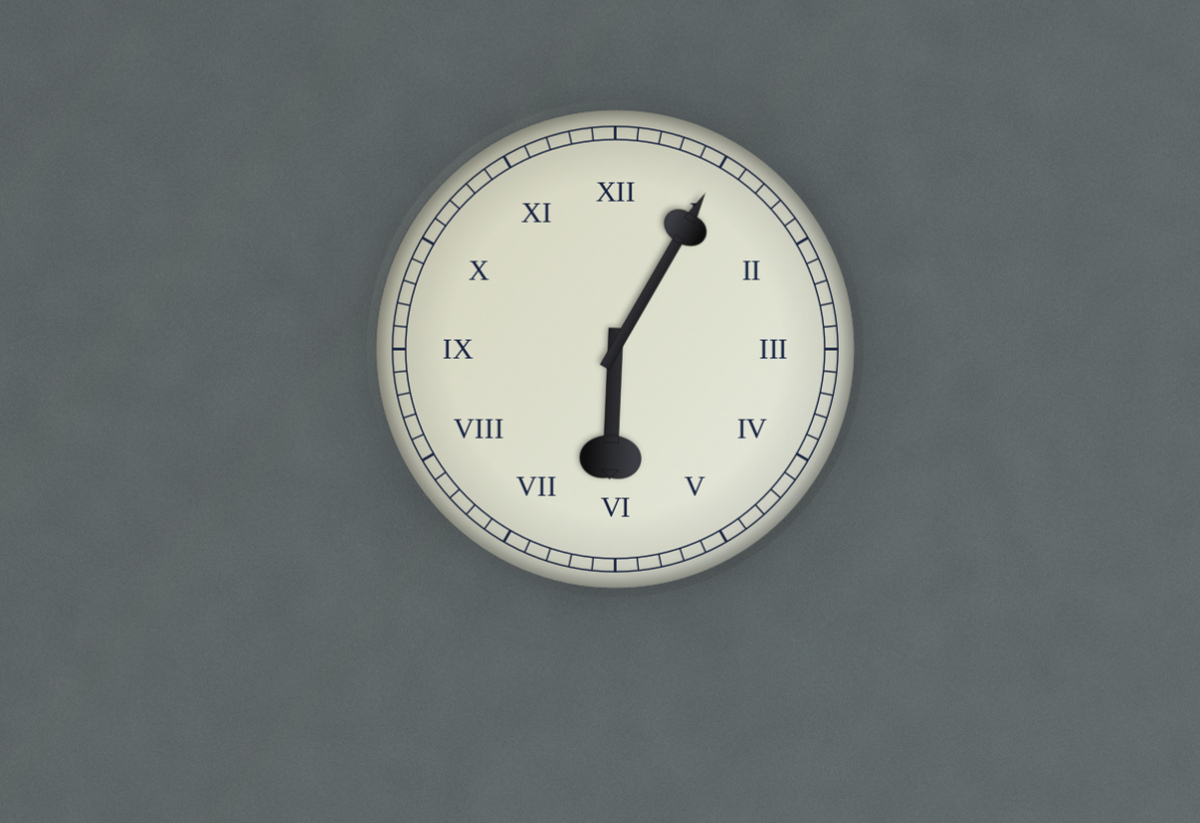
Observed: 6:05
